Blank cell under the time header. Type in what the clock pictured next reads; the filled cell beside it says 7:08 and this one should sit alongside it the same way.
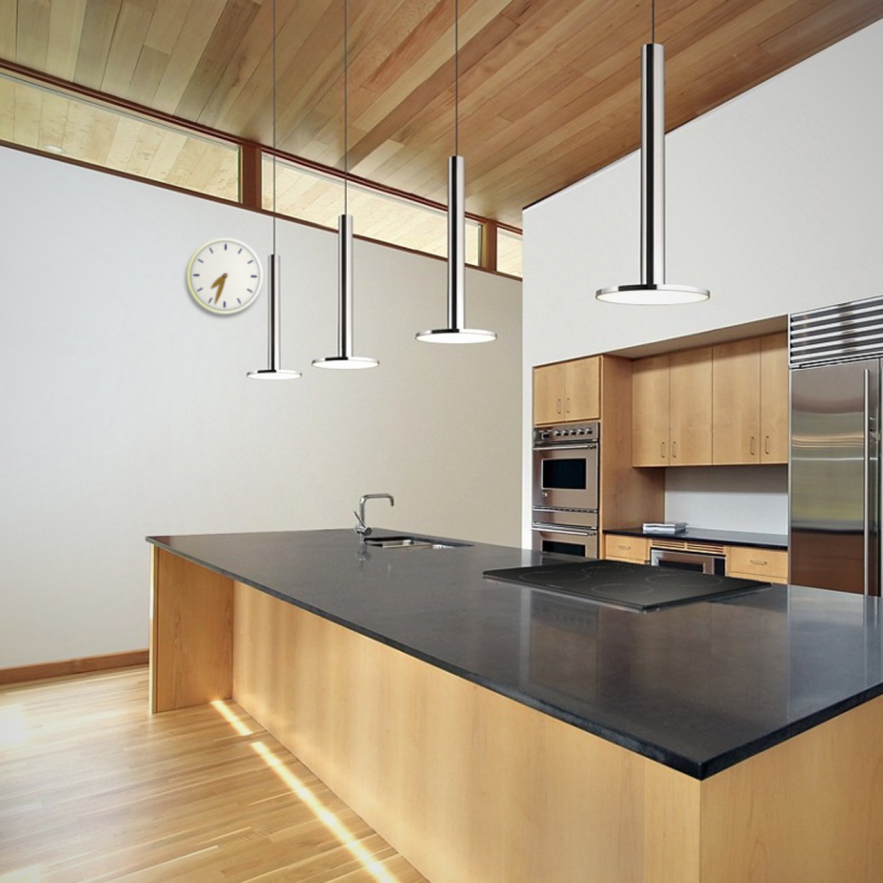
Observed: 7:33
